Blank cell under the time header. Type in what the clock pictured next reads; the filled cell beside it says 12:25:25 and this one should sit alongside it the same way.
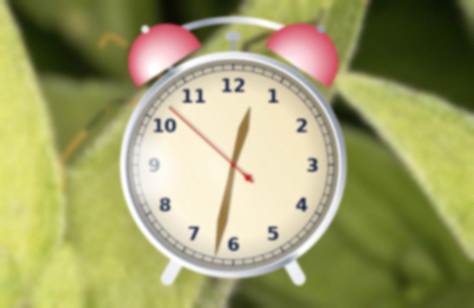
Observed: 12:31:52
